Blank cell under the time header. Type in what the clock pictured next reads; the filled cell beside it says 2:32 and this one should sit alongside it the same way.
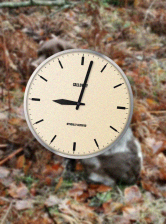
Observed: 9:02
